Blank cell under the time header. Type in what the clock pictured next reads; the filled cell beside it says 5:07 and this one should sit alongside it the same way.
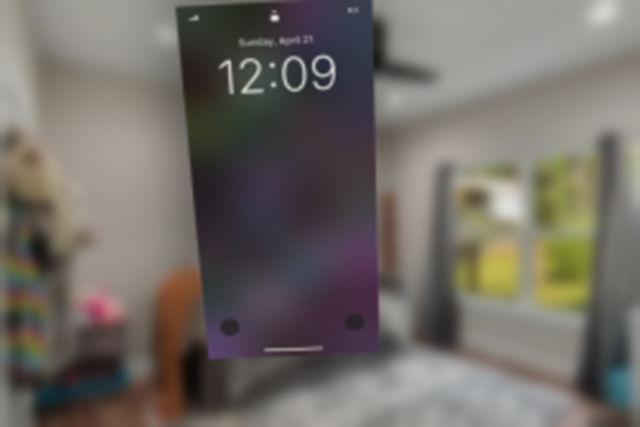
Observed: 12:09
